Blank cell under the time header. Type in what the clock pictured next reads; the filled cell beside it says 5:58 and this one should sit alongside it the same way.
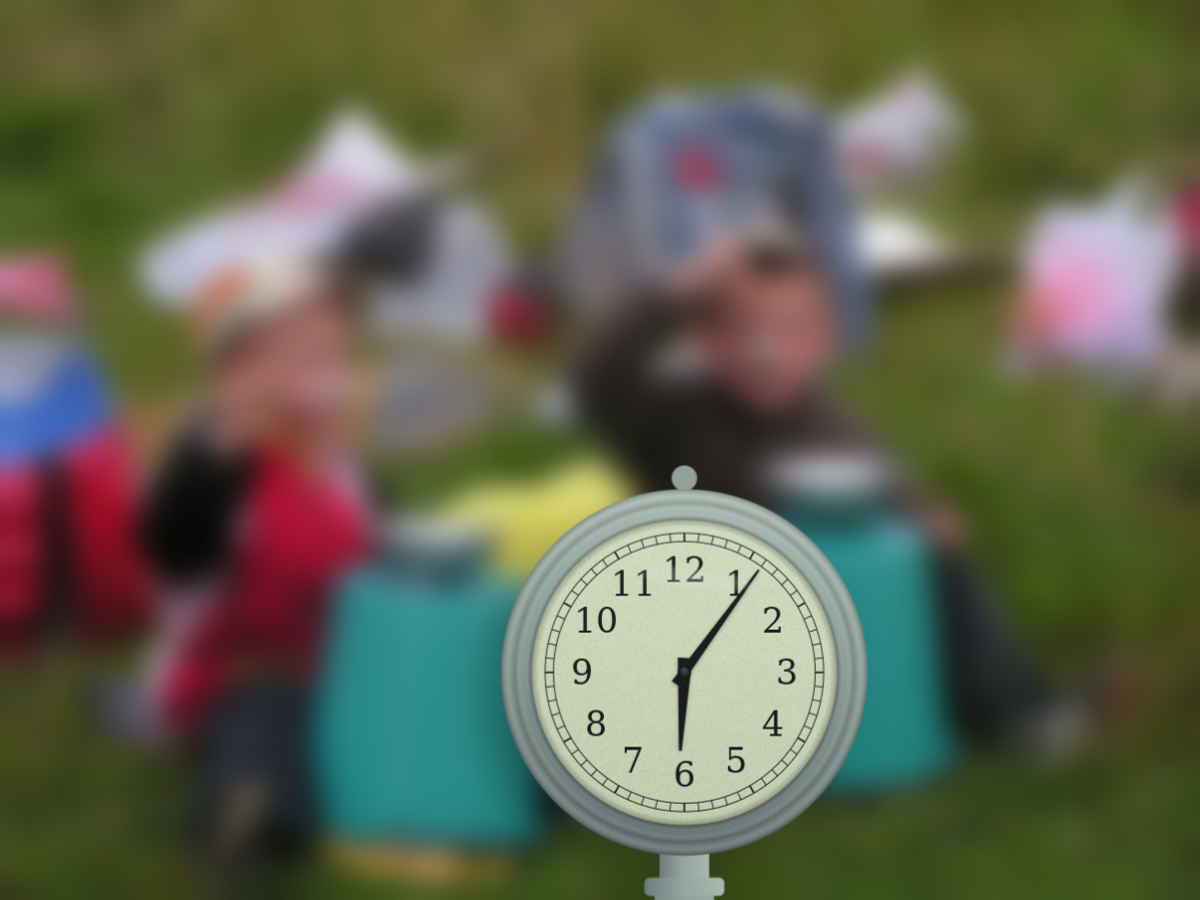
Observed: 6:06
